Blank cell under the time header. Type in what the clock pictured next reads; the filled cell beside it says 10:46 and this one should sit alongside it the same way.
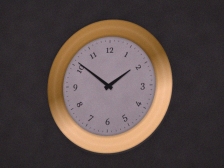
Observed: 1:51
